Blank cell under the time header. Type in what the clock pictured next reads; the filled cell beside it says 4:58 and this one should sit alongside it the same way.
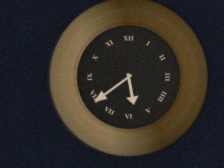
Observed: 5:39
